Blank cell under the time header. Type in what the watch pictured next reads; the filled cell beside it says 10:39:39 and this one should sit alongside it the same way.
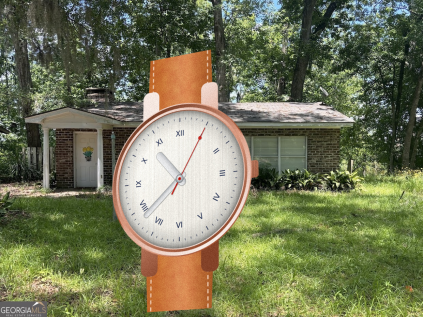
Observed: 10:38:05
